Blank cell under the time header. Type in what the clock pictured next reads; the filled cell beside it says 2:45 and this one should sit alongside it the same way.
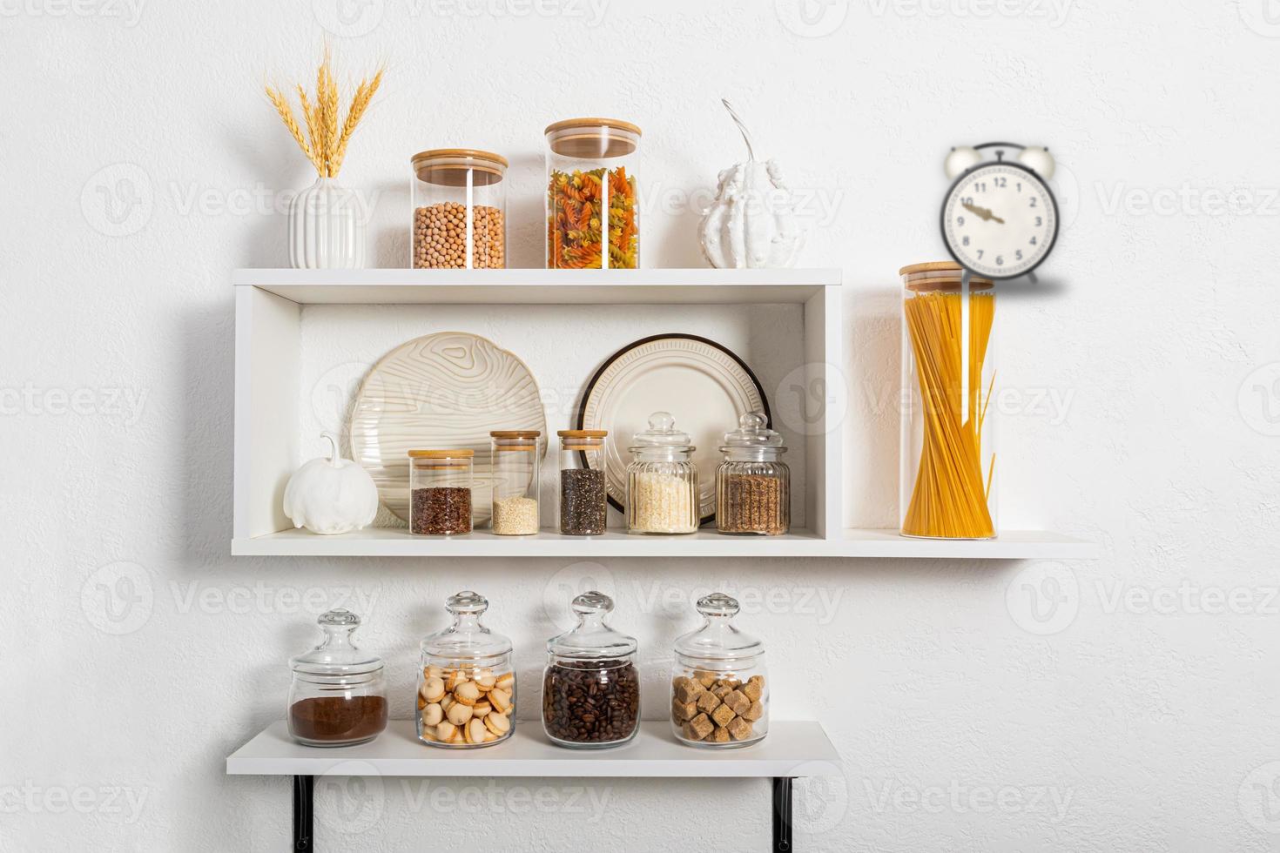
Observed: 9:49
